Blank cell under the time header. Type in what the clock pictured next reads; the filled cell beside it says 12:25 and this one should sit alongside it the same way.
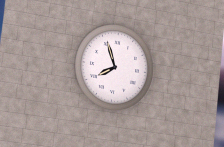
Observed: 7:56
